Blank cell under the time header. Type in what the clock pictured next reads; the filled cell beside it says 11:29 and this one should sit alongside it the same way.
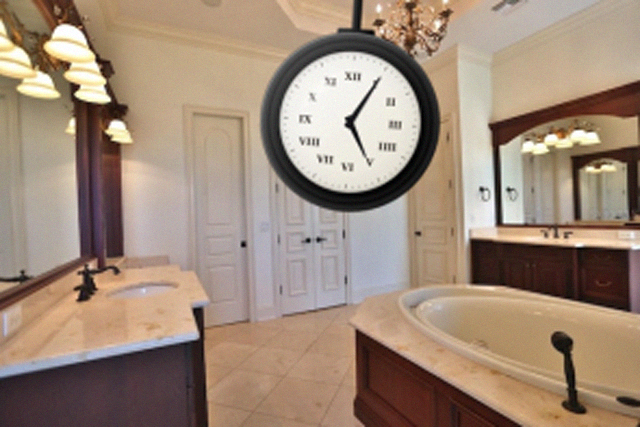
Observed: 5:05
